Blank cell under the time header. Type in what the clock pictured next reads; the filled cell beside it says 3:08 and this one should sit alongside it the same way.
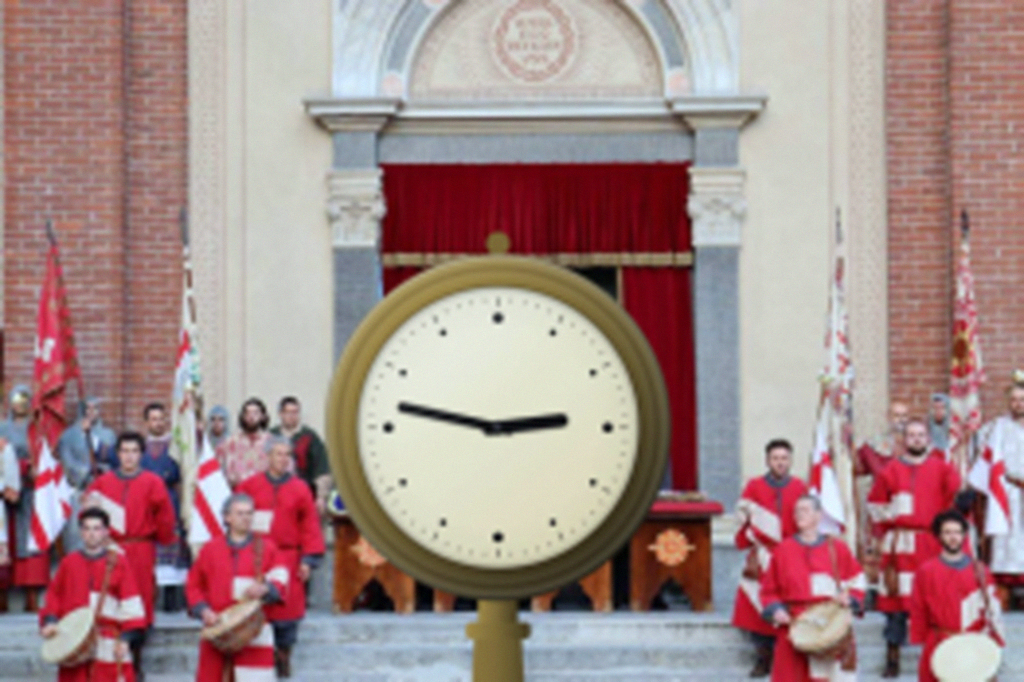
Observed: 2:47
